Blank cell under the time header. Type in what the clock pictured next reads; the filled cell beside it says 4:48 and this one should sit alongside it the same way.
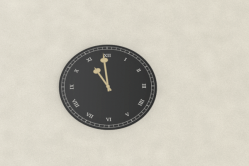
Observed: 10:59
